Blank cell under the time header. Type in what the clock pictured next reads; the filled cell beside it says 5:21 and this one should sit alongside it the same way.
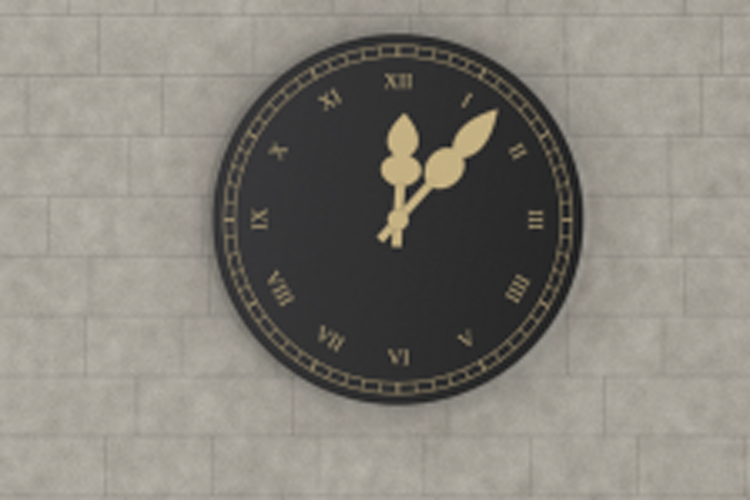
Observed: 12:07
